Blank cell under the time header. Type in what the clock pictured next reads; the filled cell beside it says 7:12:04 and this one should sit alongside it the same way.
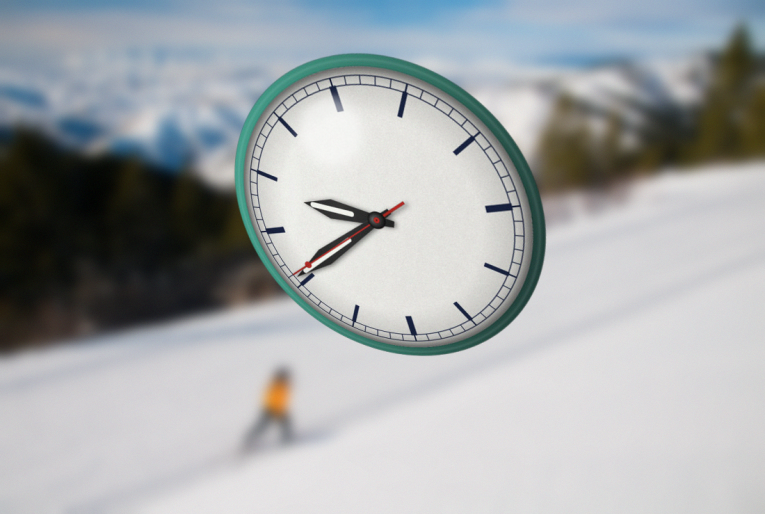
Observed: 9:40:41
